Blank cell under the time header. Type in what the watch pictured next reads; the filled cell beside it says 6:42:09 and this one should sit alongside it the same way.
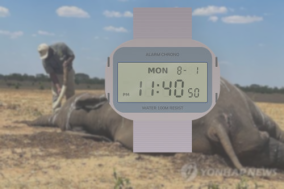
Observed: 11:40:50
